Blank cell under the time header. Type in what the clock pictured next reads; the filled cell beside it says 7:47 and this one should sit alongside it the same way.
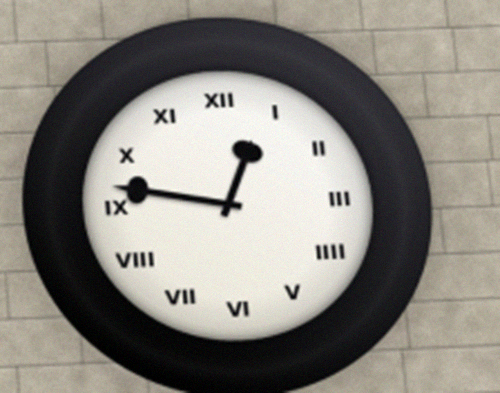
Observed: 12:47
